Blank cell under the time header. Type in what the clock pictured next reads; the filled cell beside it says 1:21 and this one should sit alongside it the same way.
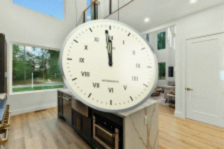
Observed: 11:59
